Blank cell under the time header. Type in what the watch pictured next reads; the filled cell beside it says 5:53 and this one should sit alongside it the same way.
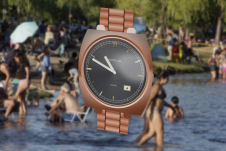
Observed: 10:49
